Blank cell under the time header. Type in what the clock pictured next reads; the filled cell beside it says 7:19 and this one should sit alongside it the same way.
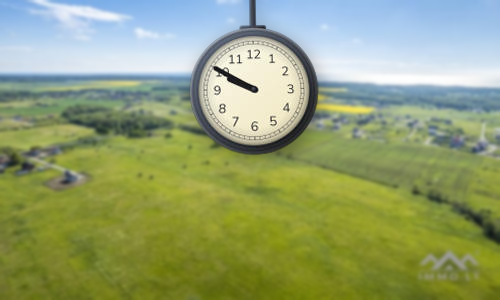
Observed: 9:50
